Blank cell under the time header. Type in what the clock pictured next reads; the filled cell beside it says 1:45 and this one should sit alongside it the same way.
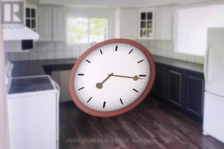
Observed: 7:16
